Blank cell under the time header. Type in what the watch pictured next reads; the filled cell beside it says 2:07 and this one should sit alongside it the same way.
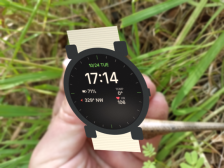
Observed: 17:14
